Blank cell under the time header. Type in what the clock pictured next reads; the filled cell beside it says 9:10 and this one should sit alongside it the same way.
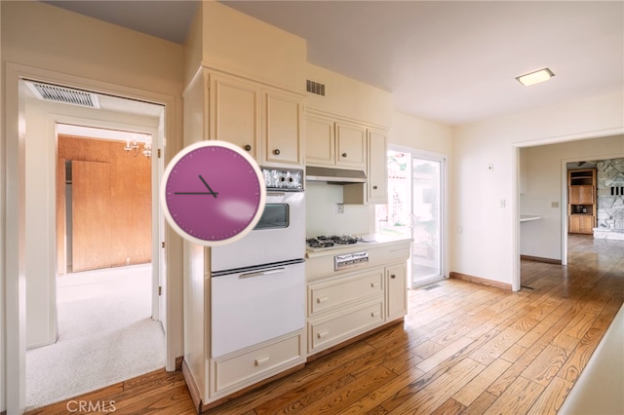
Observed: 10:45
